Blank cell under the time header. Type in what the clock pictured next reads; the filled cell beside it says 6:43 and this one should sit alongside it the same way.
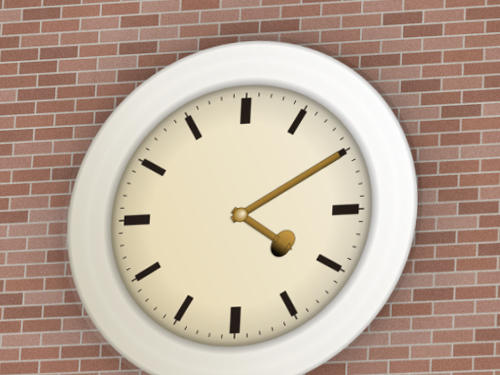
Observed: 4:10
